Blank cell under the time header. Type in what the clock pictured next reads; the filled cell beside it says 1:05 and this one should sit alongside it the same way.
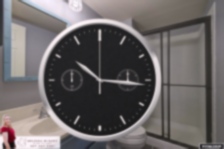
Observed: 10:16
